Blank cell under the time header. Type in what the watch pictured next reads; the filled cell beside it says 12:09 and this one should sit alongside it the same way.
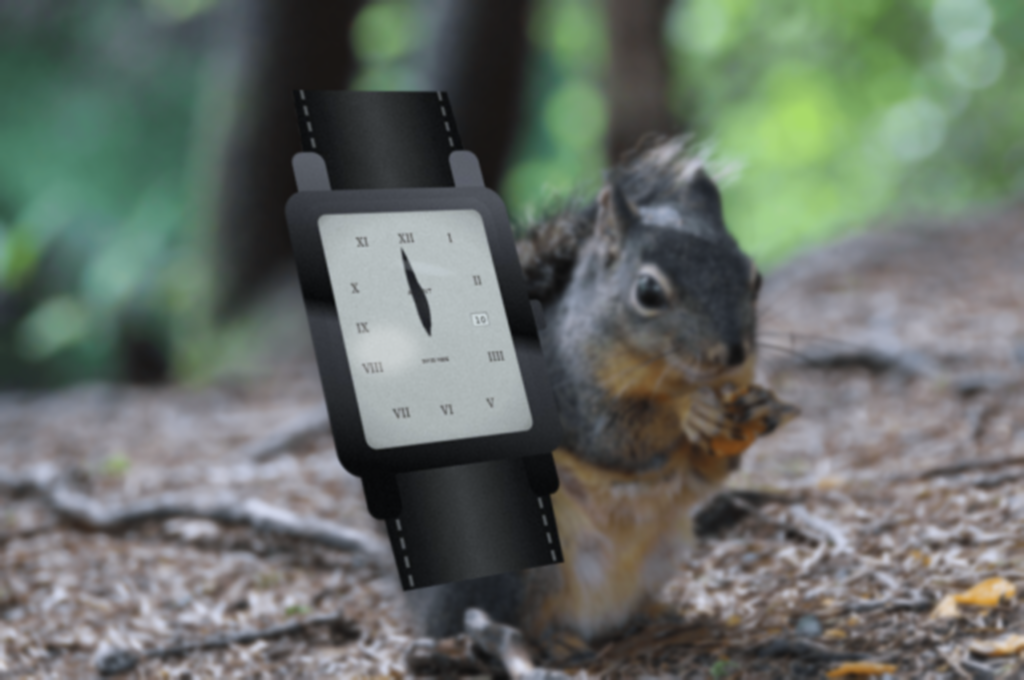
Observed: 11:59
